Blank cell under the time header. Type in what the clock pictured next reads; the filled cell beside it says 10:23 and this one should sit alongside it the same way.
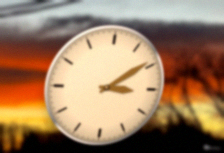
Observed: 3:09
